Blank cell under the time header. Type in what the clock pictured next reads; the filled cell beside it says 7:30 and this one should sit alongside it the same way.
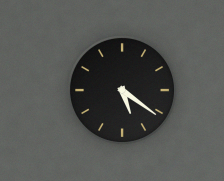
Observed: 5:21
